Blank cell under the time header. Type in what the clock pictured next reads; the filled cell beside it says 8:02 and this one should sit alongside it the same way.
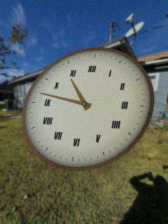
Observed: 10:47
